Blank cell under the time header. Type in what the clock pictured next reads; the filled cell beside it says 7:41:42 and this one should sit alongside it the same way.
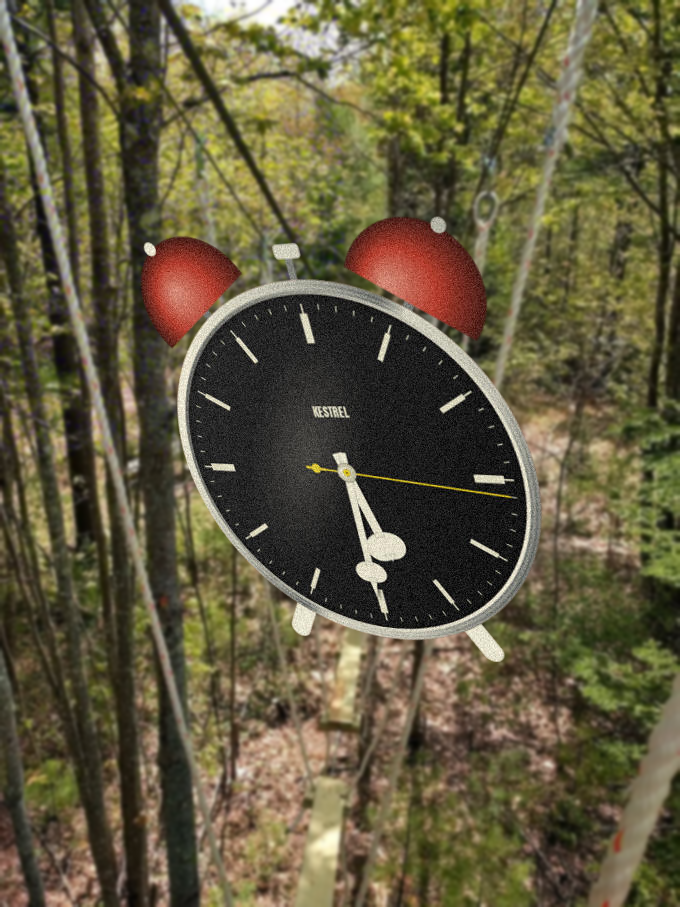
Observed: 5:30:16
